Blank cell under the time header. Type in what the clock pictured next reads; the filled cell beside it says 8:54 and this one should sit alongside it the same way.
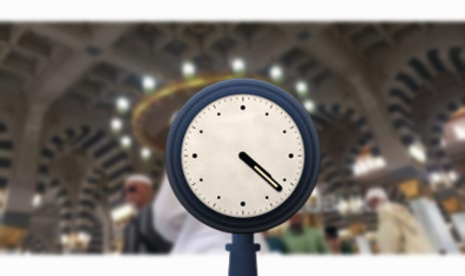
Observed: 4:22
